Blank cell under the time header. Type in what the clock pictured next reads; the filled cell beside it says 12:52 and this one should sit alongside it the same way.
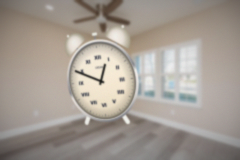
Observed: 12:49
